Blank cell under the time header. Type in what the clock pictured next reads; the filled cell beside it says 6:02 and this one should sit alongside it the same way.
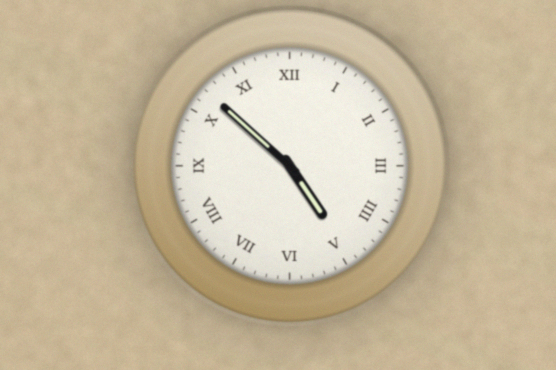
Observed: 4:52
